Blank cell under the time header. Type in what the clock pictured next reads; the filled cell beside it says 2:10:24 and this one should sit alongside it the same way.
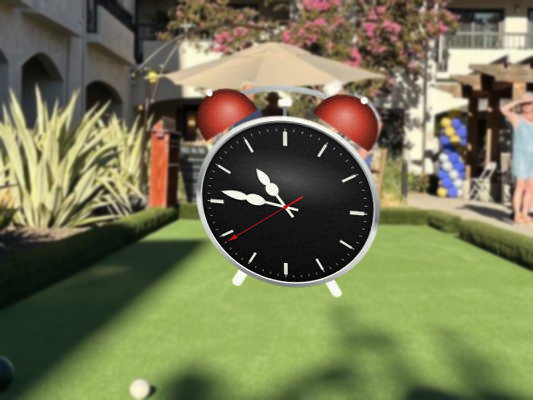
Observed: 10:46:39
